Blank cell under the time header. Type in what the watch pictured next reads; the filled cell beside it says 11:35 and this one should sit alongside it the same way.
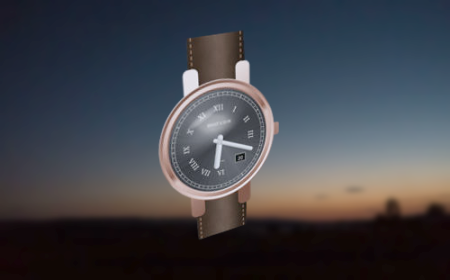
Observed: 6:19
